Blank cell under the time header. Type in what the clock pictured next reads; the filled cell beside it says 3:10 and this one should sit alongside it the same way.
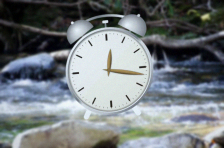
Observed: 12:17
